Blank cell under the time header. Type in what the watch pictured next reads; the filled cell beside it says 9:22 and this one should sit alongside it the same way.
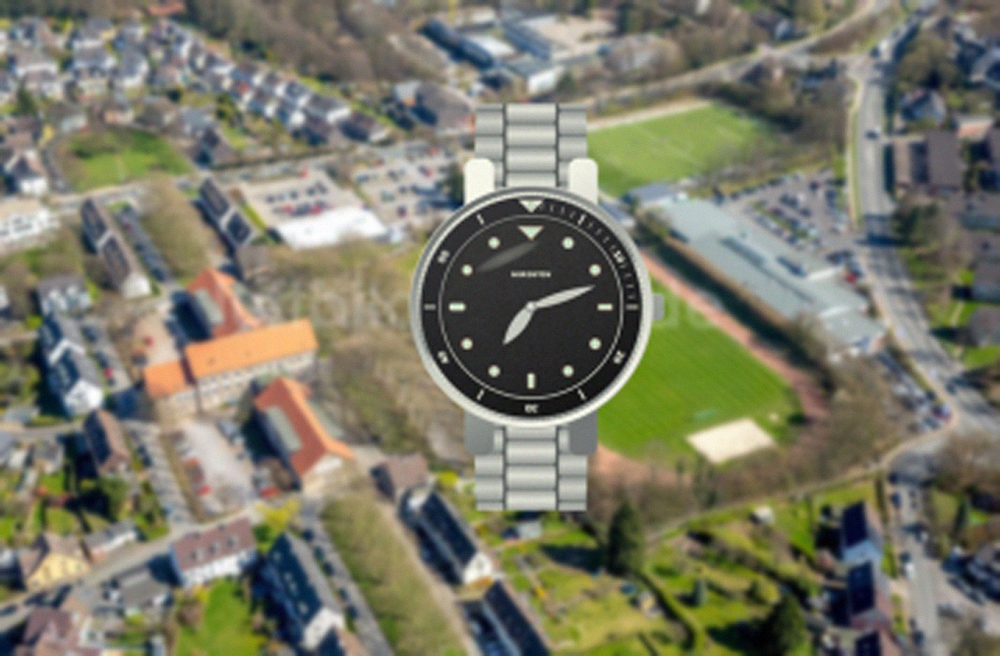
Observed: 7:12
